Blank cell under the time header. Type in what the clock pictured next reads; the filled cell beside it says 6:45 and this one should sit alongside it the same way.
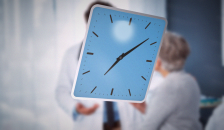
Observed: 7:08
